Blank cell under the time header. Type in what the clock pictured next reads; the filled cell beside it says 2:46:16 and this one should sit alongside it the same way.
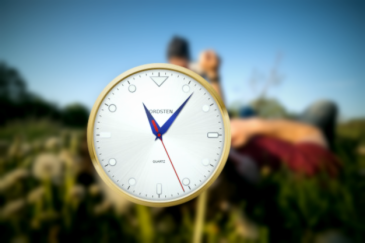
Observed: 11:06:26
